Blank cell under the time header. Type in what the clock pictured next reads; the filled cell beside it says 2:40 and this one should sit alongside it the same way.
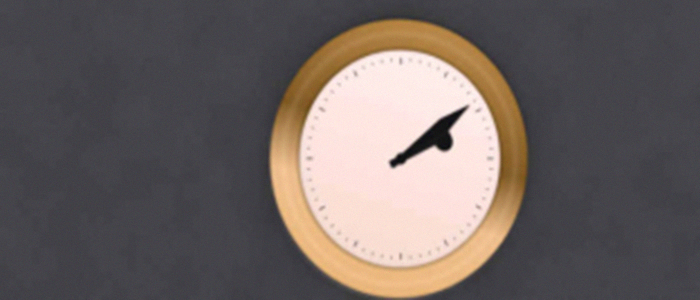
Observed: 2:09
